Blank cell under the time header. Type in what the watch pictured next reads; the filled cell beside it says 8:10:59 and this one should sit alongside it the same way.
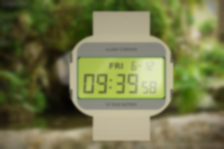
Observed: 9:39:58
